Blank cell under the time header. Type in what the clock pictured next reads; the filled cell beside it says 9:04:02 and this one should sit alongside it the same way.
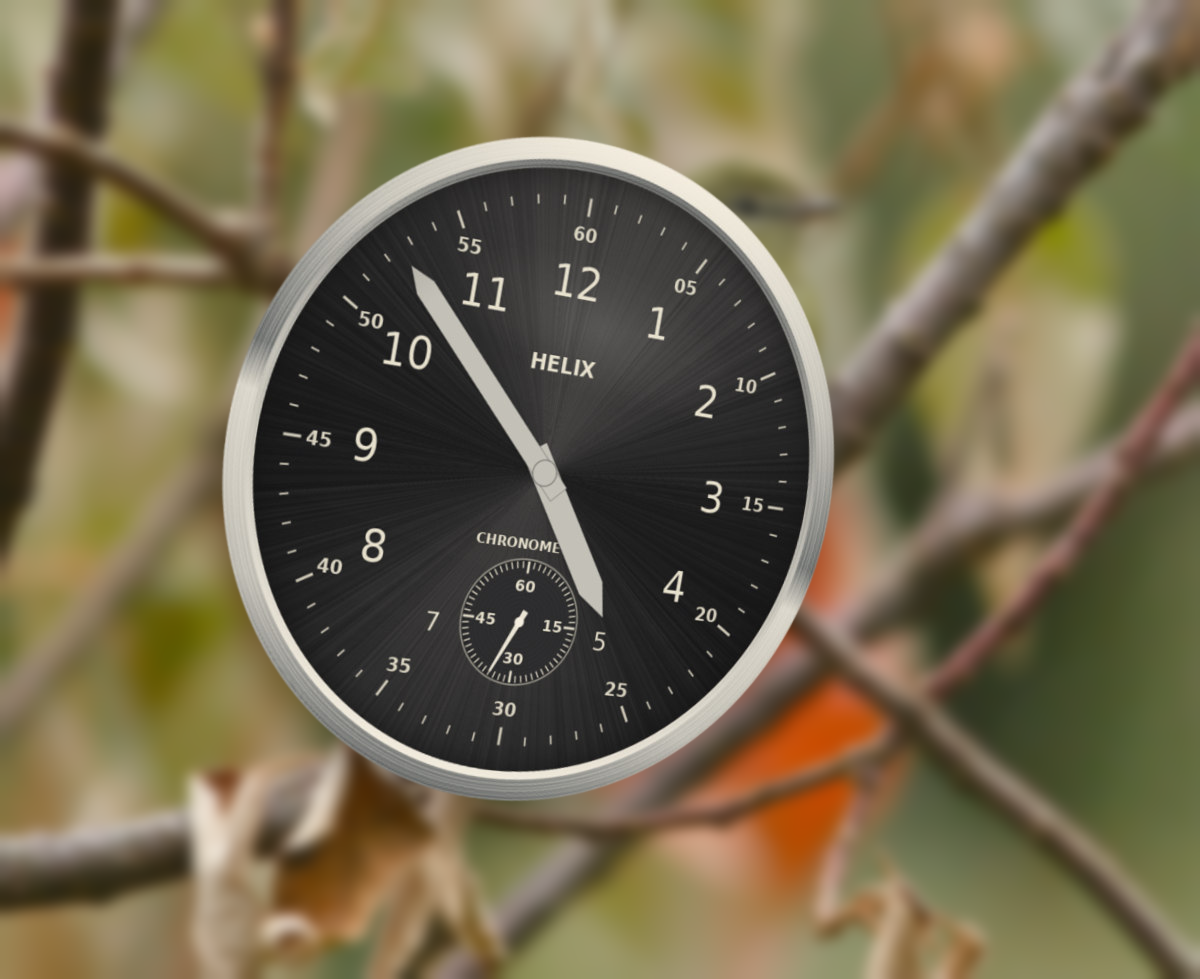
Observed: 4:52:34
